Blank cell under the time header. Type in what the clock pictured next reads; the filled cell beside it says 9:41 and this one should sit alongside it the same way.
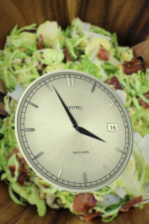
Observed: 3:56
